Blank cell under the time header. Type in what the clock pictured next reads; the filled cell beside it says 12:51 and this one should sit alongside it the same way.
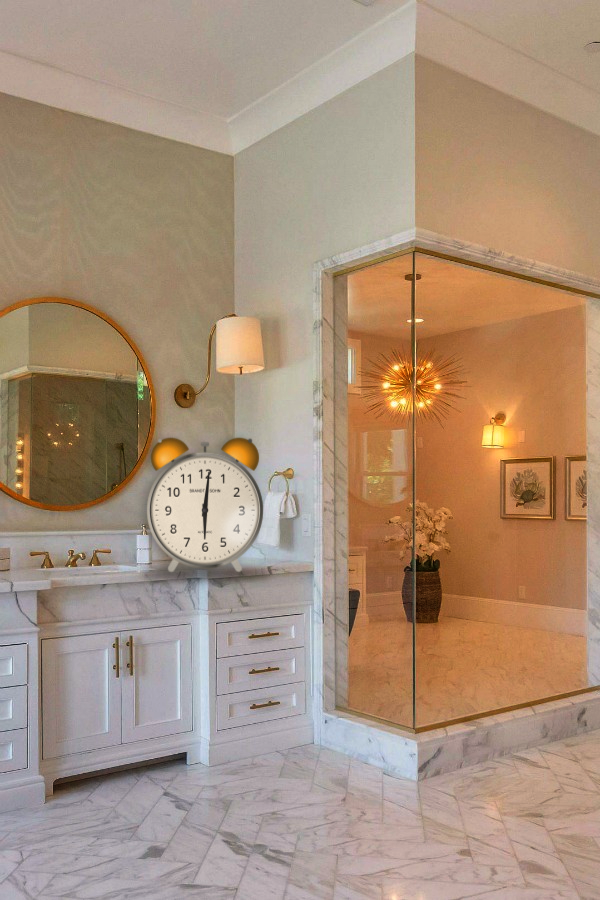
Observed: 6:01
